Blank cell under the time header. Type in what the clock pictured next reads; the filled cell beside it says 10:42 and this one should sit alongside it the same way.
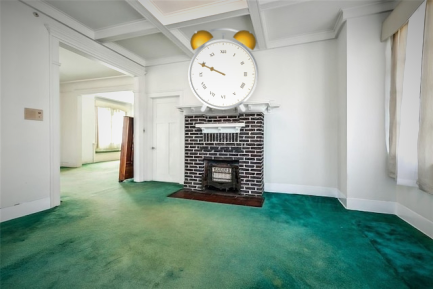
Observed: 9:49
